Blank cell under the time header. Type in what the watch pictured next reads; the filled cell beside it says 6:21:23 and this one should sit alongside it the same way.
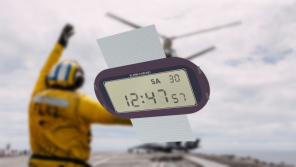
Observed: 12:47:57
